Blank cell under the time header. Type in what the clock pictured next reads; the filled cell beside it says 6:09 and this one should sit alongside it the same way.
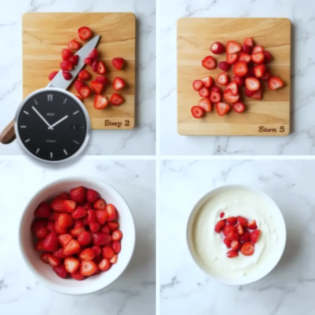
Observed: 1:53
